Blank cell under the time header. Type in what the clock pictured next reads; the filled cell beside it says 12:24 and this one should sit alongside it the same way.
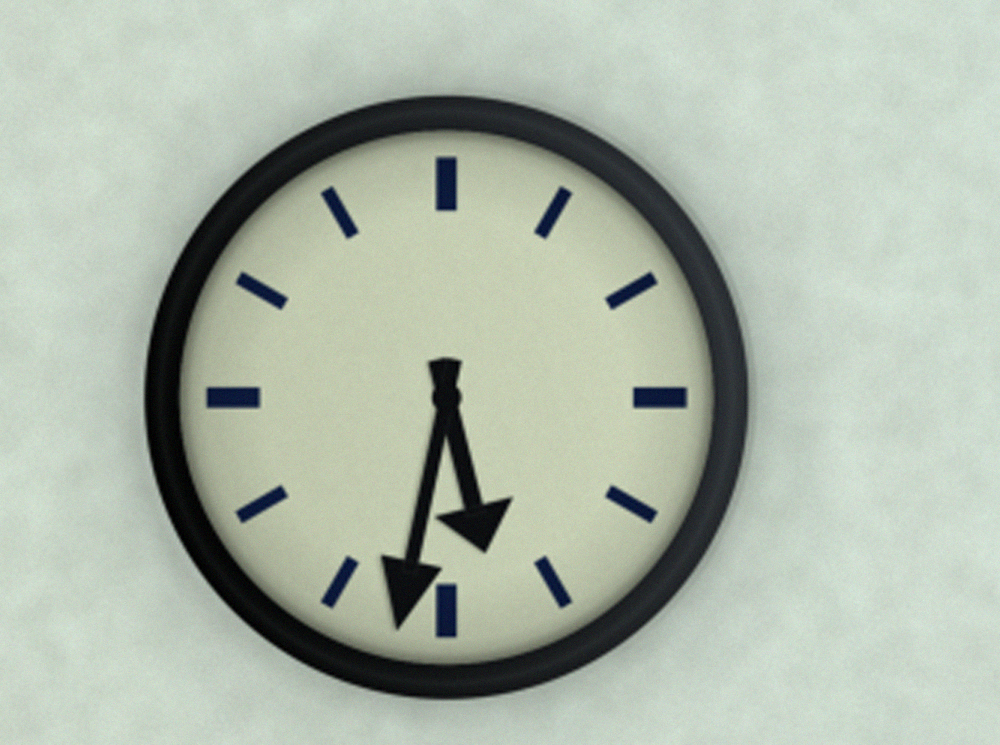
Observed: 5:32
